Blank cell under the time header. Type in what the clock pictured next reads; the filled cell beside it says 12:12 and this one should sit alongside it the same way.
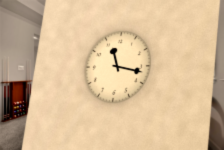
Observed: 11:17
